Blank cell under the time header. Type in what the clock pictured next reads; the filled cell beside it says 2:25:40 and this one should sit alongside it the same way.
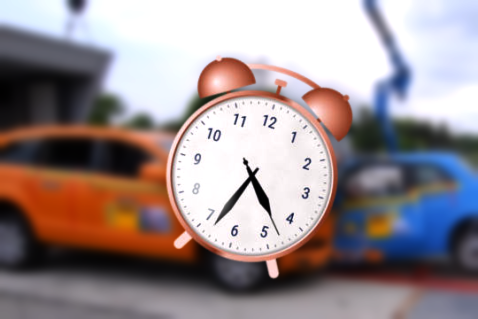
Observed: 4:33:23
